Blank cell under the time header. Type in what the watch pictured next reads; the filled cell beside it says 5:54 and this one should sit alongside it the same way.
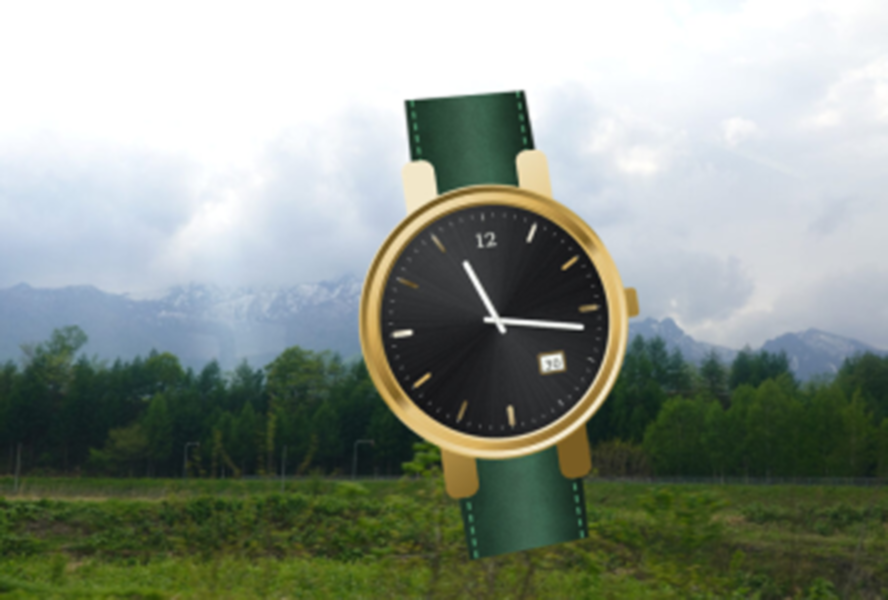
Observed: 11:17
